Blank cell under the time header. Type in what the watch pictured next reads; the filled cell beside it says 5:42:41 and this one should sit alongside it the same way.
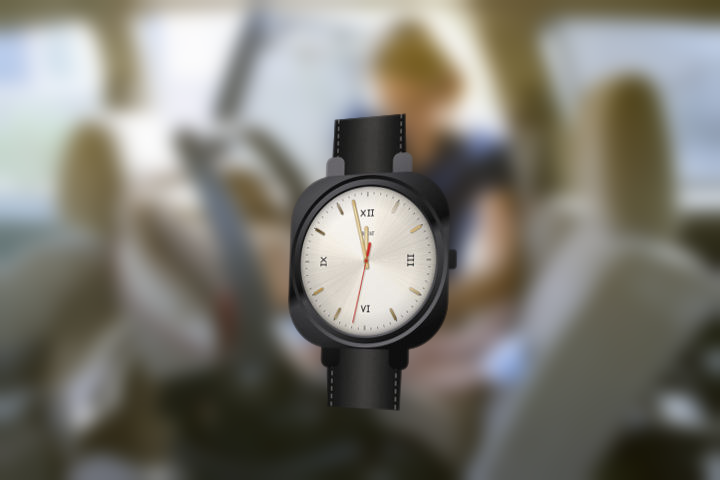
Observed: 11:57:32
